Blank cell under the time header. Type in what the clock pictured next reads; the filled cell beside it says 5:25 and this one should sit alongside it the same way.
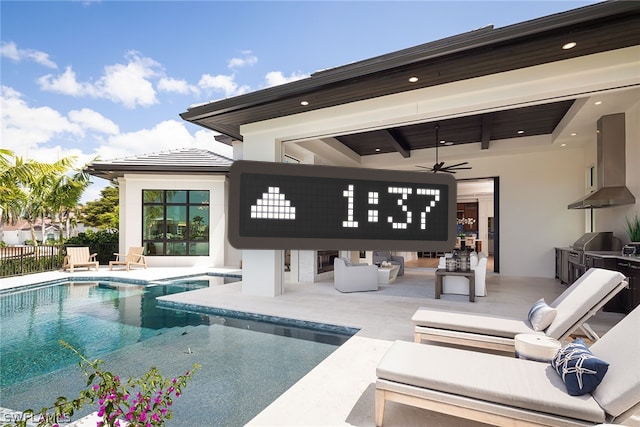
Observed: 1:37
